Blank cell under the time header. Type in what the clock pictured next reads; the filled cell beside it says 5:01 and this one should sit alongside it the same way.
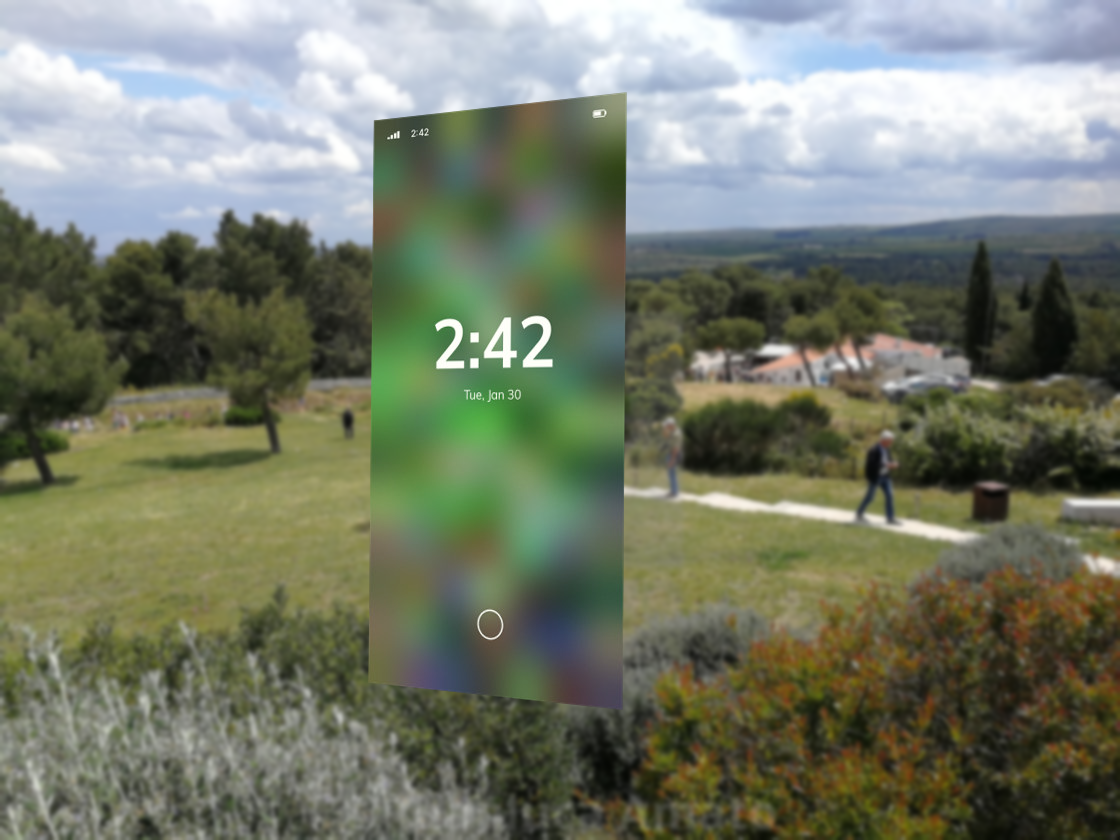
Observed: 2:42
